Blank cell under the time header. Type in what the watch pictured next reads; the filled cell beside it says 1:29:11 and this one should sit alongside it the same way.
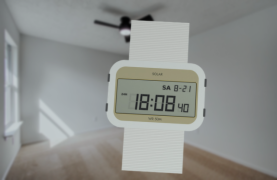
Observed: 18:08:40
